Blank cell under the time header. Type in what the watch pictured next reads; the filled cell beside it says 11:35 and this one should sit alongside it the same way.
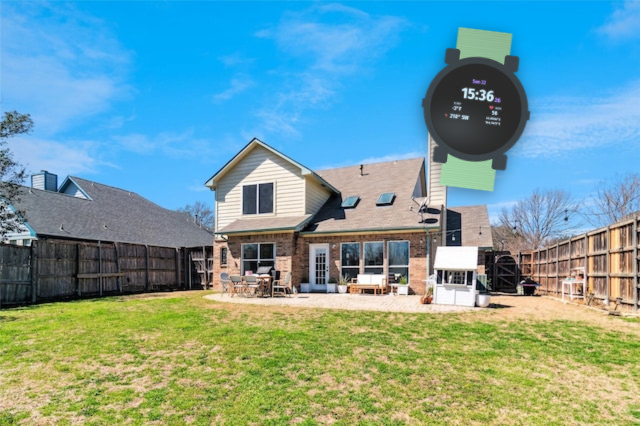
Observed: 15:36
